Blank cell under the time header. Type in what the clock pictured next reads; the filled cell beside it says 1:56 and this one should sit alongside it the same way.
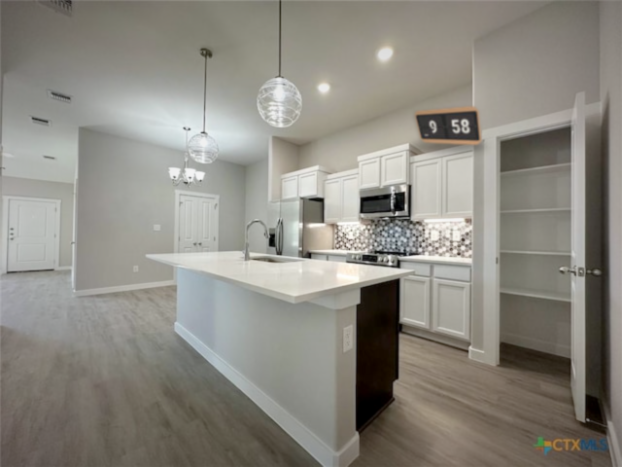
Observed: 9:58
